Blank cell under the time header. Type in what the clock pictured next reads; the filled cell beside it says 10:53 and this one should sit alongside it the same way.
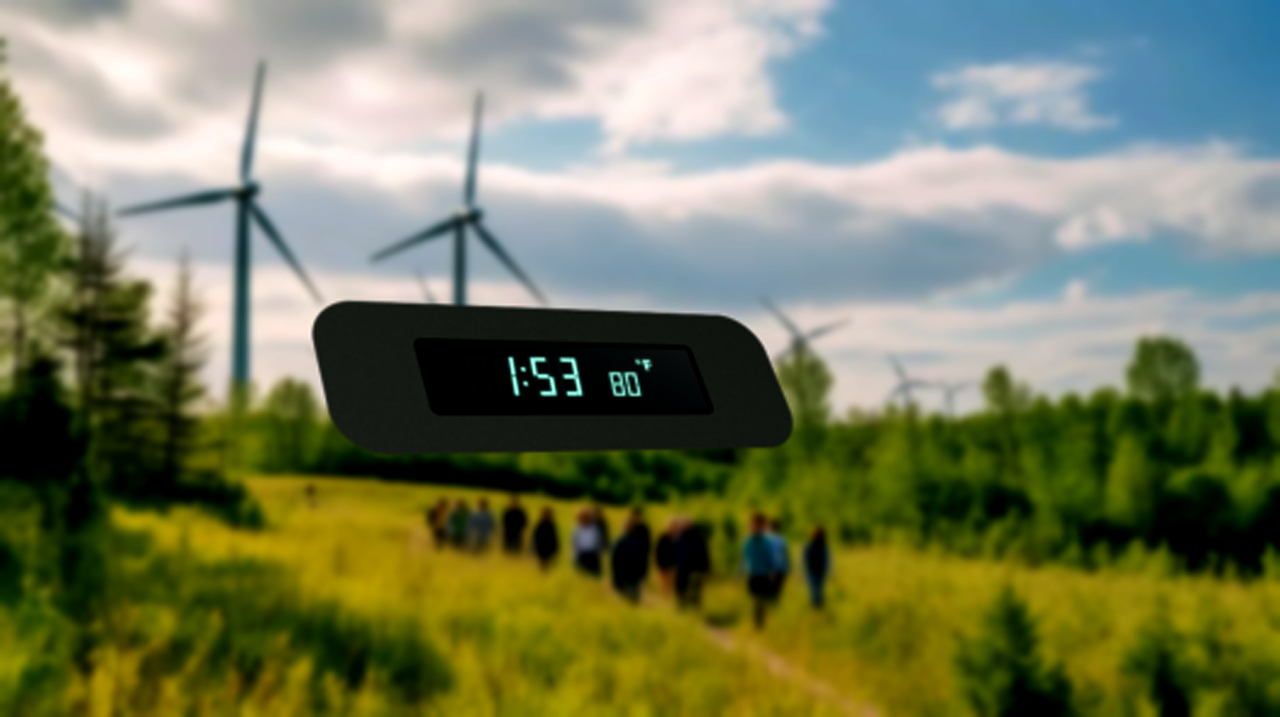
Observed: 1:53
